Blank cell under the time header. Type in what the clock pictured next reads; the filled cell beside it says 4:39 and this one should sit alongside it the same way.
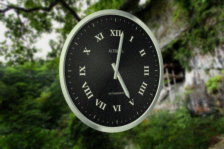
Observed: 5:02
